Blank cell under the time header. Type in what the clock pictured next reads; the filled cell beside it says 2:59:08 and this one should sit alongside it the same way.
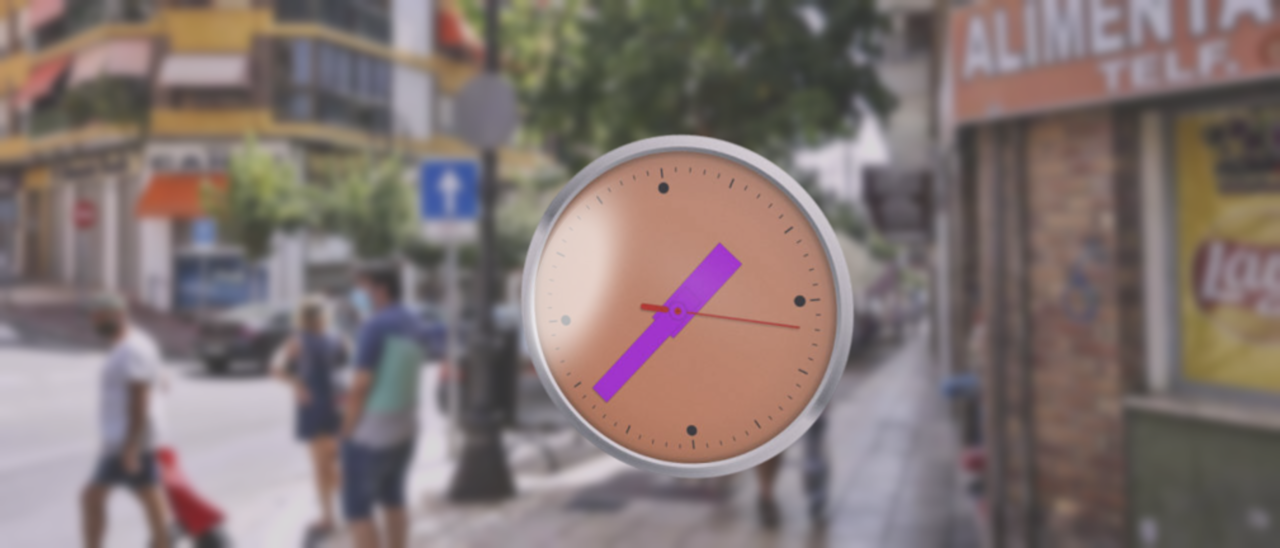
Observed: 1:38:17
